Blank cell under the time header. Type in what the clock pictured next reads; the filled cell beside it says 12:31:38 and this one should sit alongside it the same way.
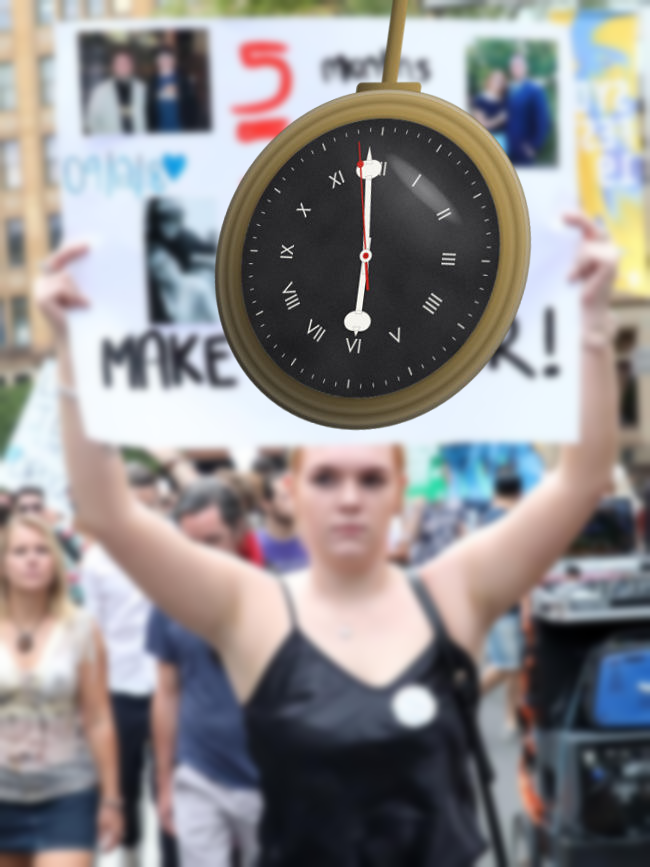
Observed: 5:58:58
